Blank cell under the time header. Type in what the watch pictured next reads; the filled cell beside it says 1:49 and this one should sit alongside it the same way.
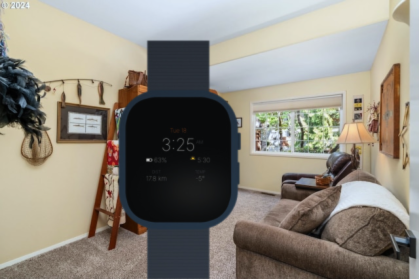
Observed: 3:25
